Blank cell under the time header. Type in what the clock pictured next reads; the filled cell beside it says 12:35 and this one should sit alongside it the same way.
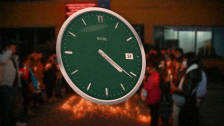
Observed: 4:21
